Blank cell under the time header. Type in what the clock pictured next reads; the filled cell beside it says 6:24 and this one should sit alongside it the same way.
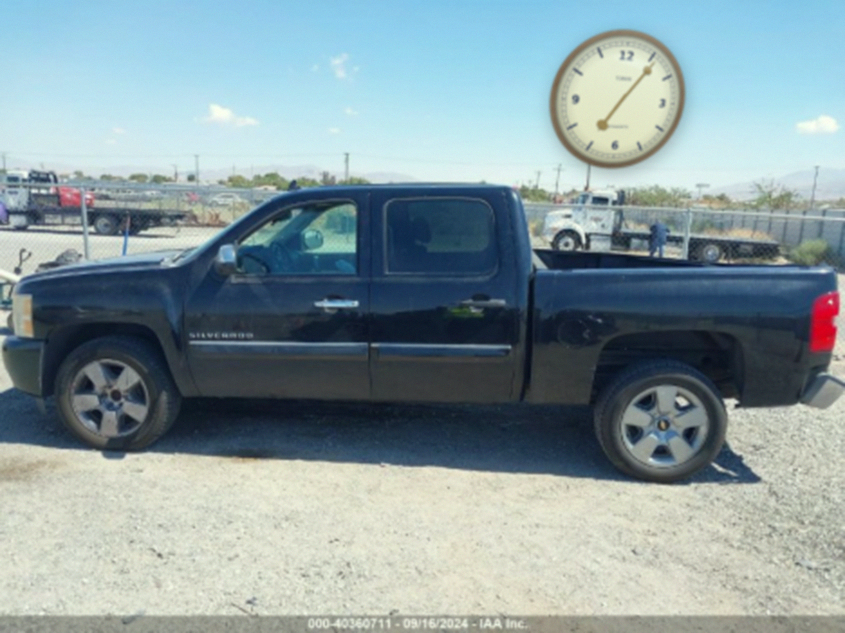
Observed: 7:06
